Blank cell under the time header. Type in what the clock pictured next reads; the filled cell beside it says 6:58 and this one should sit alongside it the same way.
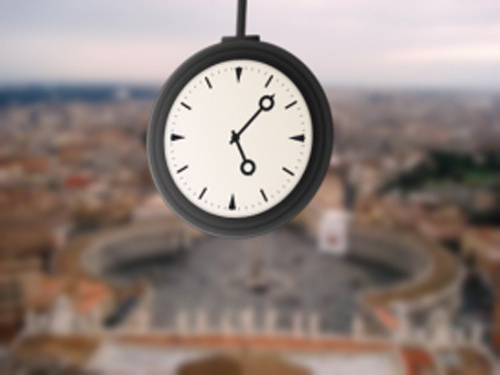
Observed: 5:07
